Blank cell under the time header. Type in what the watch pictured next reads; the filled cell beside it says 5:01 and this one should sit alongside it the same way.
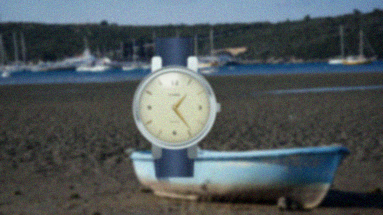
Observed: 1:24
